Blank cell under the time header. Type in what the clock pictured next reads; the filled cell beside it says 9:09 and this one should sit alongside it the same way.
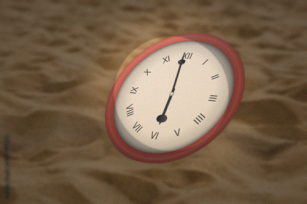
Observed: 5:59
